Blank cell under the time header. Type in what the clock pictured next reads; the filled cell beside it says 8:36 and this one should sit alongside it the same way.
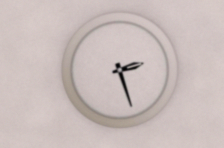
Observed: 2:27
